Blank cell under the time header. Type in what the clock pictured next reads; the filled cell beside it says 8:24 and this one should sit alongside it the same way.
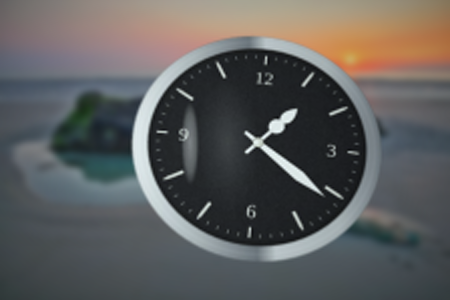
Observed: 1:21
